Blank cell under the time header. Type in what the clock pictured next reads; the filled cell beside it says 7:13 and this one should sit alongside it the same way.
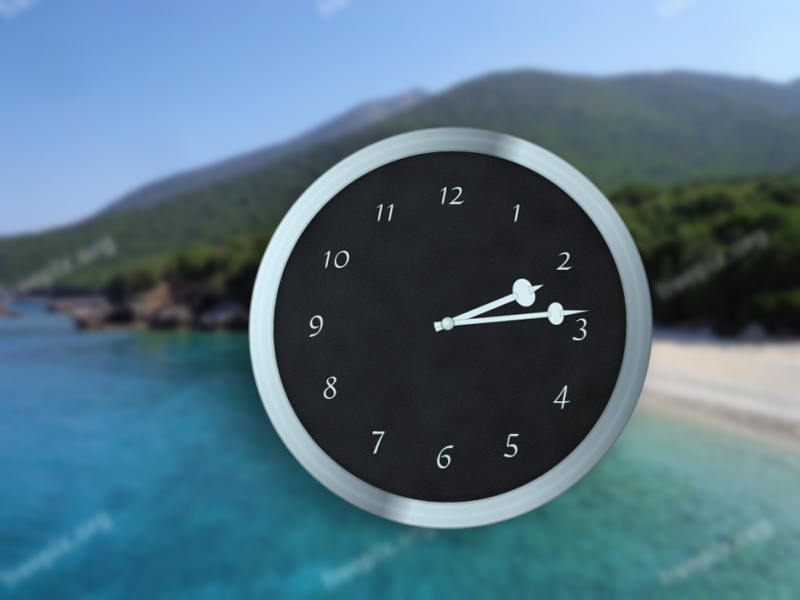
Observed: 2:14
